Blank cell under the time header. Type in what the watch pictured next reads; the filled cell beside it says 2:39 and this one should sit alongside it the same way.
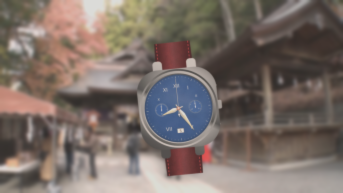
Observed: 8:25
